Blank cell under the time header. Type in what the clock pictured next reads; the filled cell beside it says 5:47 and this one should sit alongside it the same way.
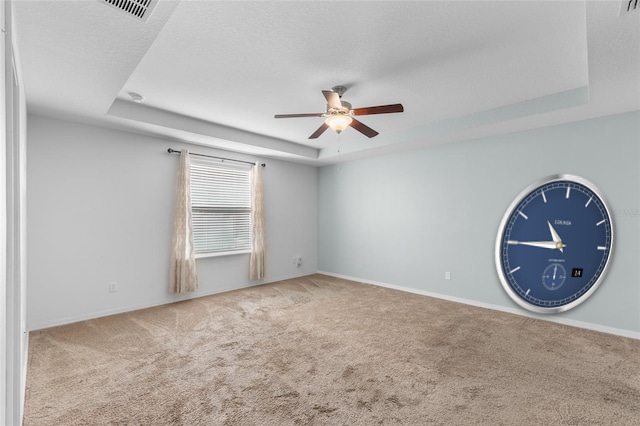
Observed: 10:45
